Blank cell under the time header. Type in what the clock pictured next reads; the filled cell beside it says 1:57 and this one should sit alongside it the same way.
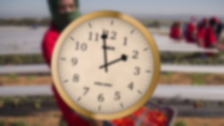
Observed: 1:58
